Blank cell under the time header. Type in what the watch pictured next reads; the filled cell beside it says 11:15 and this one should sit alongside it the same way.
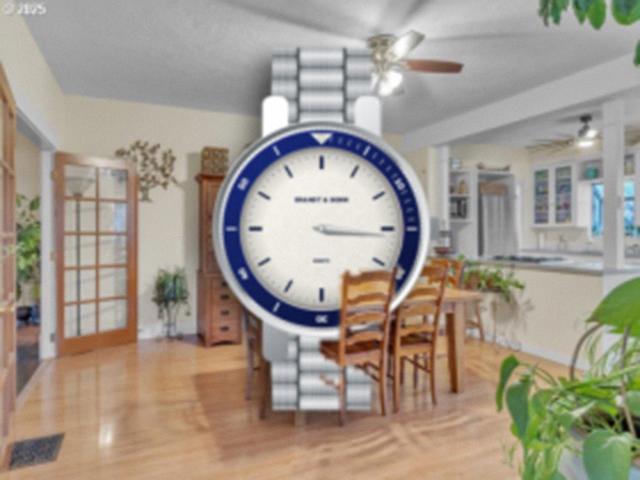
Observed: 3:16
